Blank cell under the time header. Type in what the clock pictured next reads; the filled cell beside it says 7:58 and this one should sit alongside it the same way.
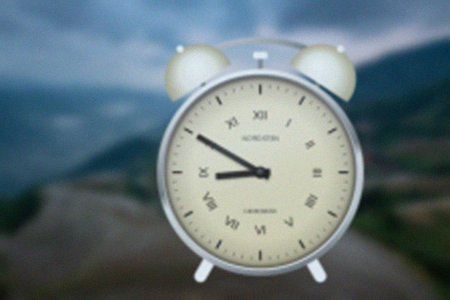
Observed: 8:50
